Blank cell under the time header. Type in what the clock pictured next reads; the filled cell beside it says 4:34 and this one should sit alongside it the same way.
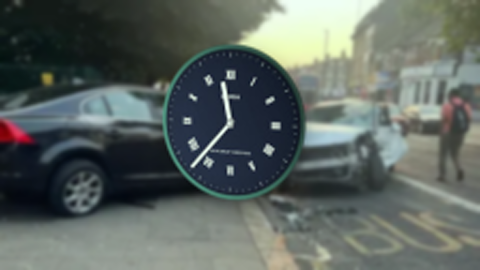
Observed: 11:37
